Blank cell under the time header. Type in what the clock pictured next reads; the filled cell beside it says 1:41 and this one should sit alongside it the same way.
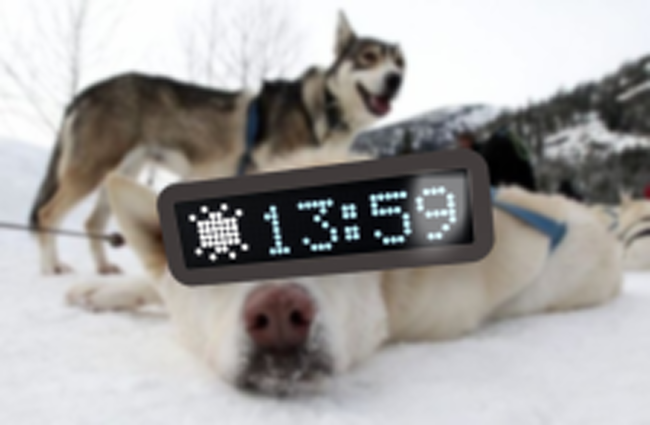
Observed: 13:59
